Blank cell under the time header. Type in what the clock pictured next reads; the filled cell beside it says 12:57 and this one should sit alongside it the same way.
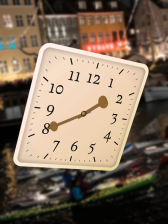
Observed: 1:40
